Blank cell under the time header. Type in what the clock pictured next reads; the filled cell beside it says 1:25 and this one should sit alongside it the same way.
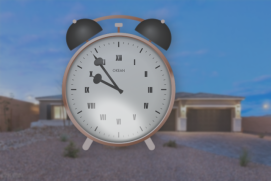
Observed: 9:54
